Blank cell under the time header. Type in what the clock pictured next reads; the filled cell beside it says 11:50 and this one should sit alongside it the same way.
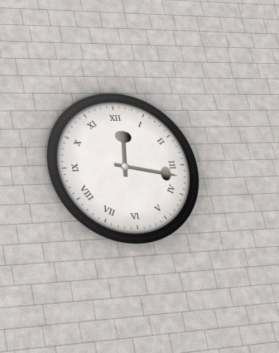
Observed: 12:17
